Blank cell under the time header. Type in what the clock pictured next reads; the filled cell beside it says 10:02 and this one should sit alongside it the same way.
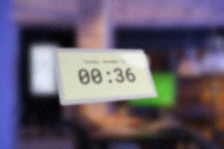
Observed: 0:36
